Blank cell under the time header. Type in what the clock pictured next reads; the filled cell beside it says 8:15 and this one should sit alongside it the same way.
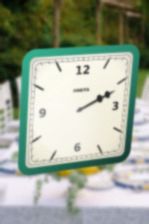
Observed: 2:11
